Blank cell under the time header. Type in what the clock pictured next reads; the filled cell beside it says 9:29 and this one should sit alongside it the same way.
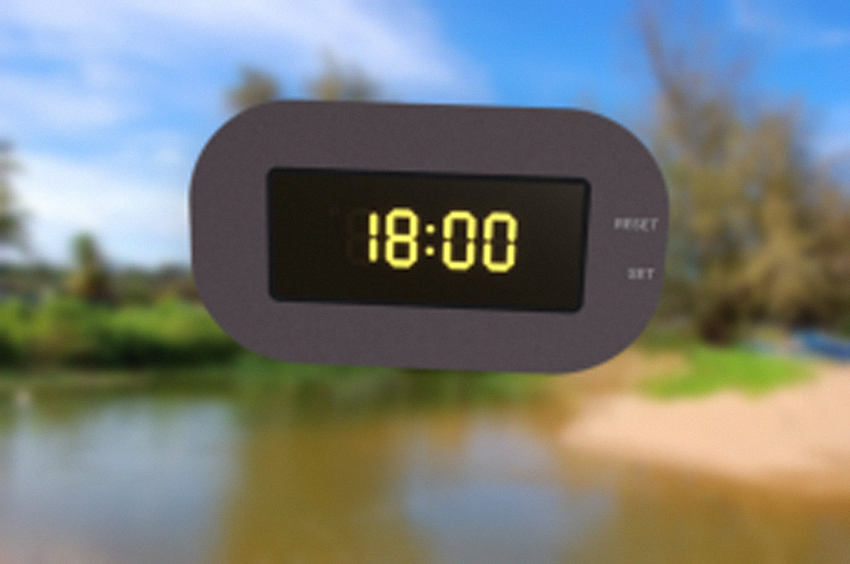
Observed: 18:00
